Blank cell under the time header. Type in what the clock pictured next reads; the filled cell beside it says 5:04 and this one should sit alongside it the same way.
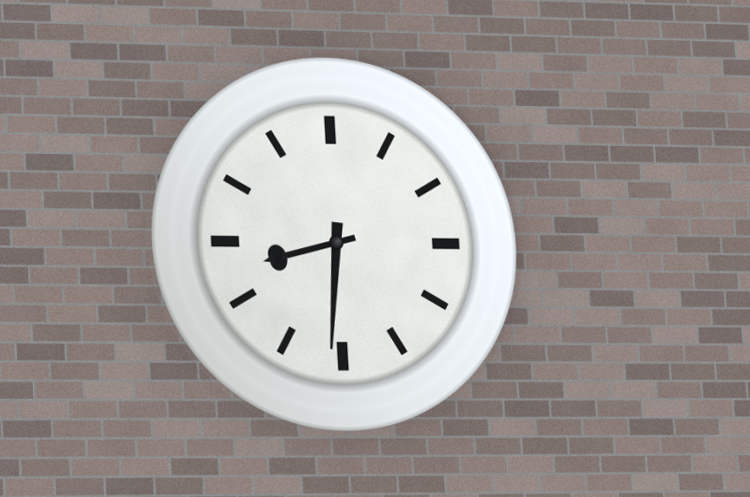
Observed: 8:31
